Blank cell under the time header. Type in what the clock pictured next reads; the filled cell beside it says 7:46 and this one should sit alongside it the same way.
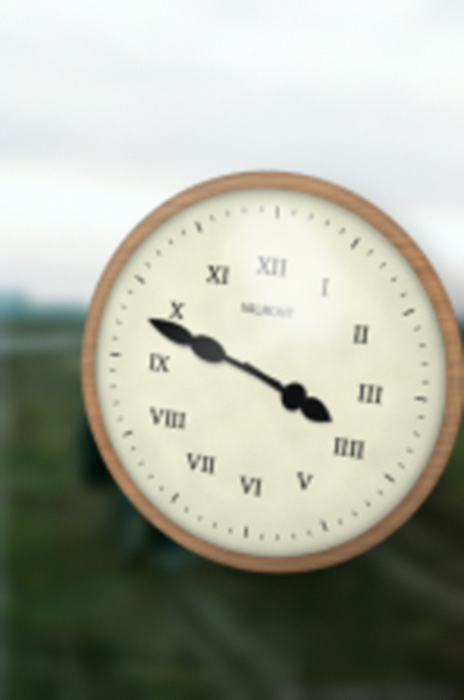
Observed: 3:48
